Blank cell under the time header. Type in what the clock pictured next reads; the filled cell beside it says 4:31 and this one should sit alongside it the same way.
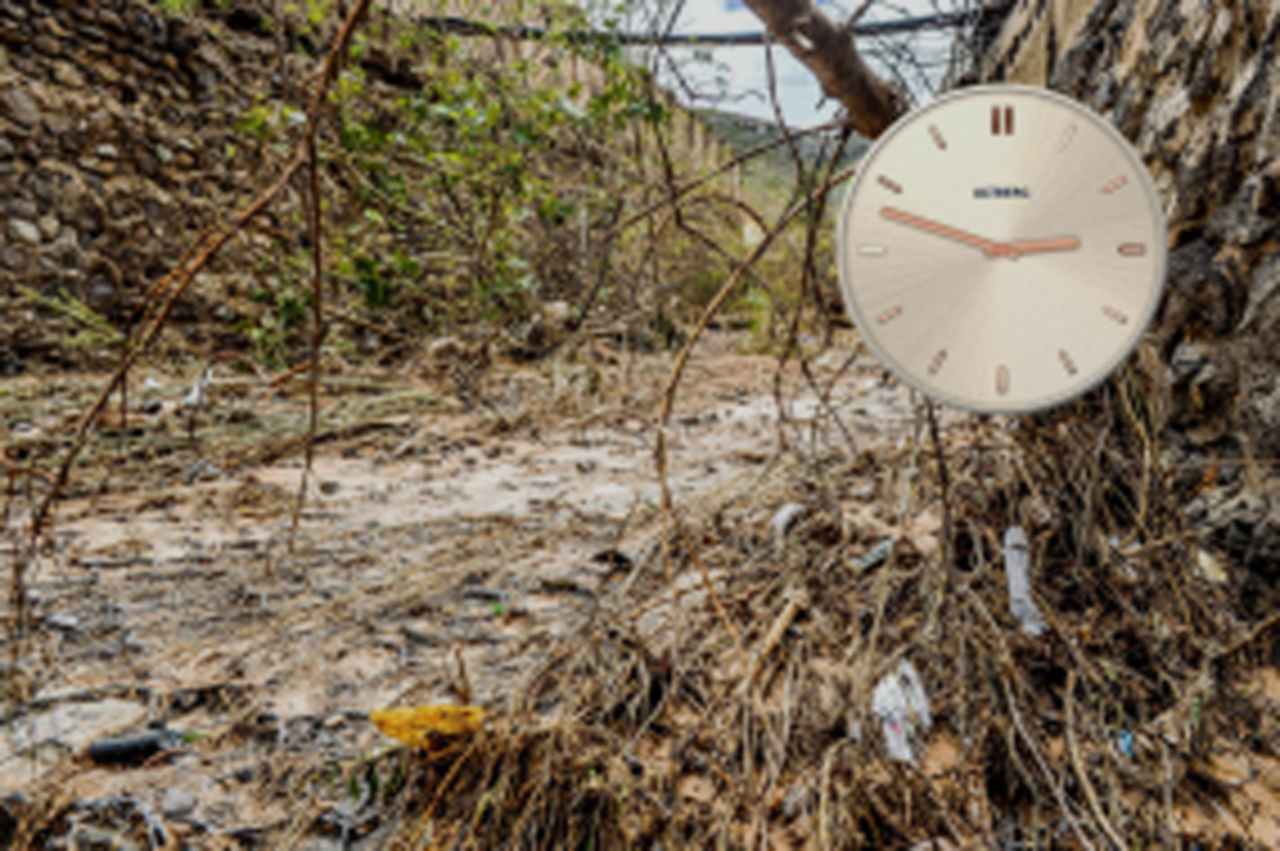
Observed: 2:48
